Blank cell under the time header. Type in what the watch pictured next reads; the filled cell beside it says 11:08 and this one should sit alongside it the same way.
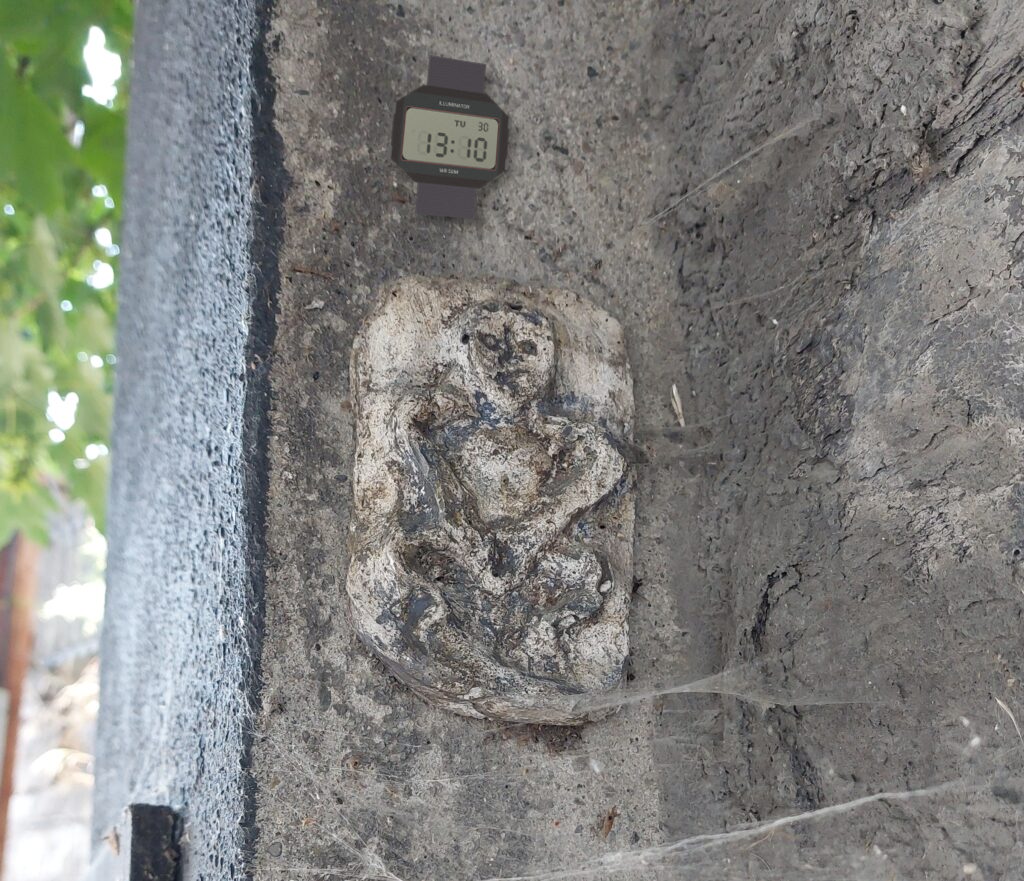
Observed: 13:10
